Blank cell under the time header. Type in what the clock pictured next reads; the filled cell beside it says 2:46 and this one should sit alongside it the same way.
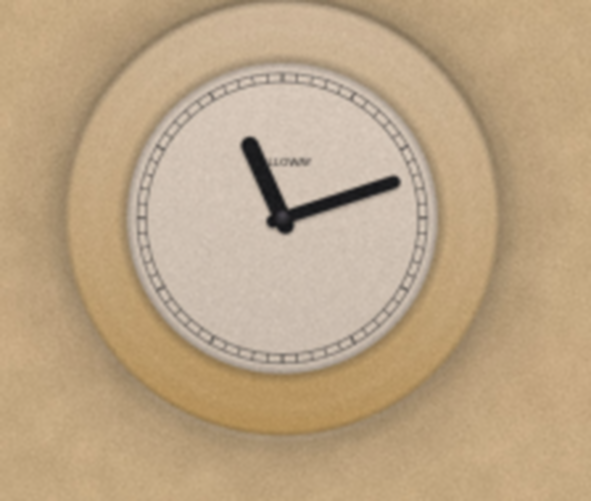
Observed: 11:12
